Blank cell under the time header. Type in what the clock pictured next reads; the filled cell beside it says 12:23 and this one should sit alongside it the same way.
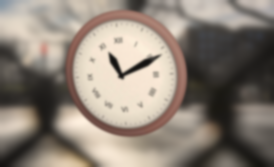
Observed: 11:11
